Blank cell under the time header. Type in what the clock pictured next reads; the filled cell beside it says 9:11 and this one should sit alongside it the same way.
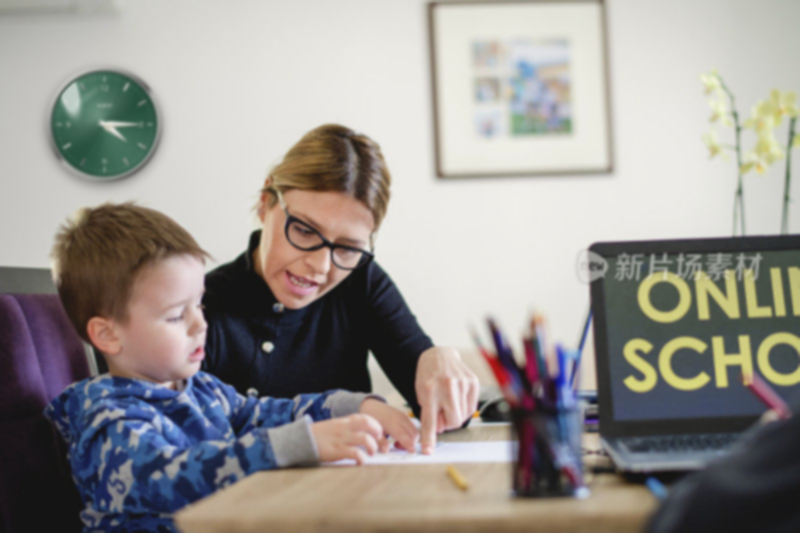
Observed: 4:15
